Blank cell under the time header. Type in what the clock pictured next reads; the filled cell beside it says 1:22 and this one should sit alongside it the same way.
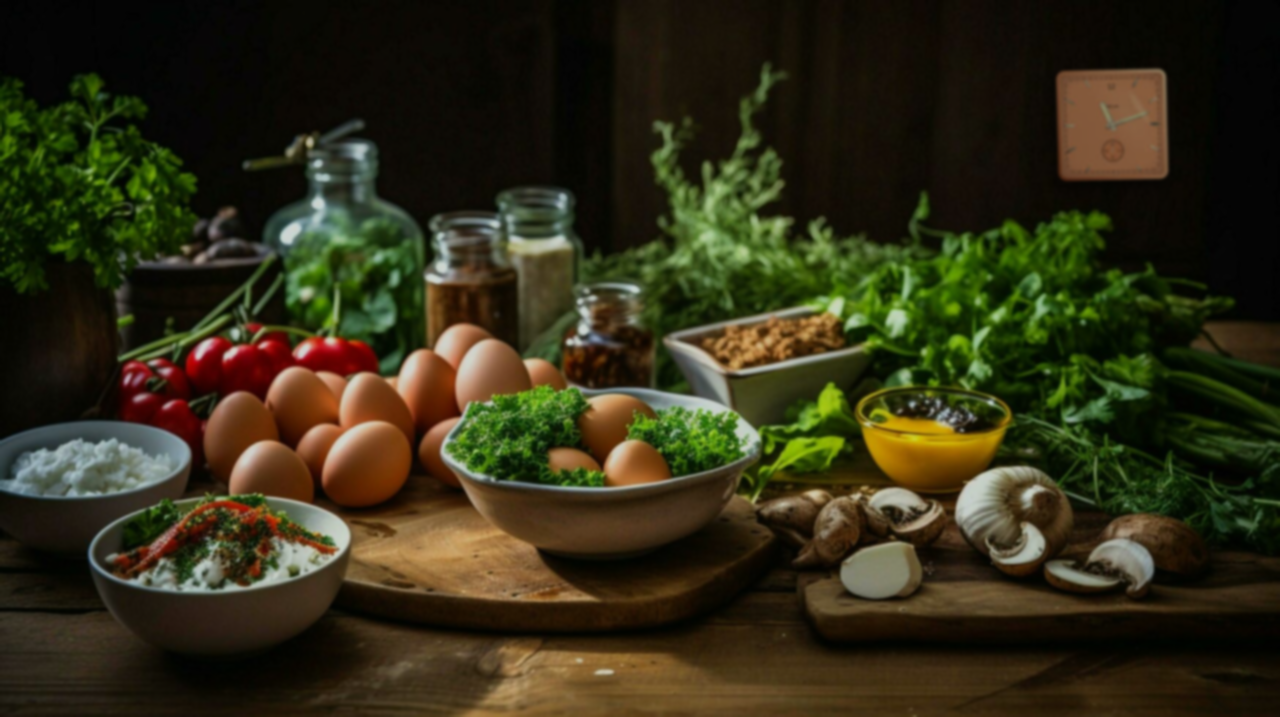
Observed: 11:12
